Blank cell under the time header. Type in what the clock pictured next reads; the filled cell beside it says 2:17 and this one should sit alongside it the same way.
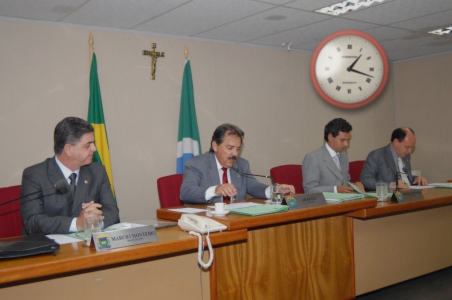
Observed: 1:18
